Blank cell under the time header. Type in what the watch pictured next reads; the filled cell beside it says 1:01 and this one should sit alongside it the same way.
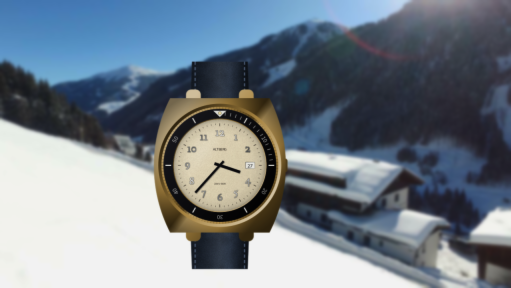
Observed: 3:37
